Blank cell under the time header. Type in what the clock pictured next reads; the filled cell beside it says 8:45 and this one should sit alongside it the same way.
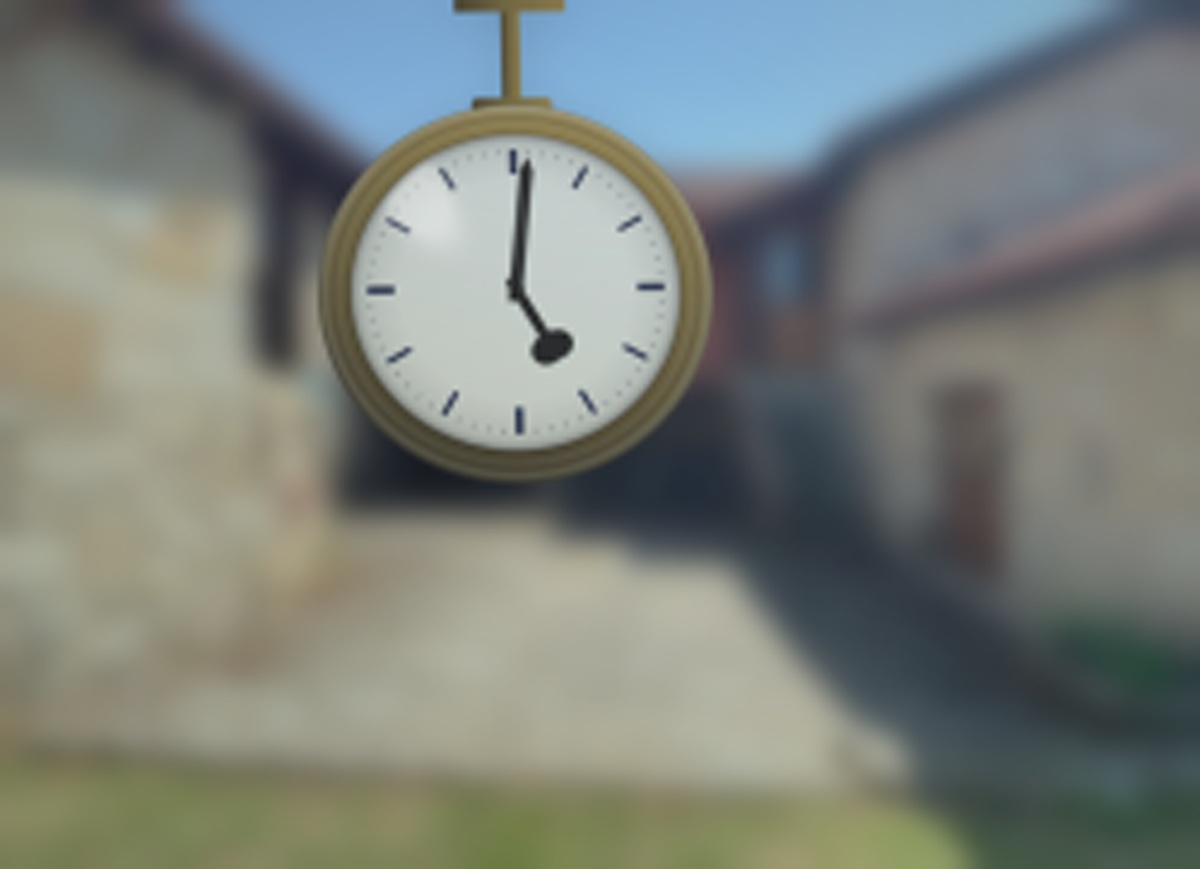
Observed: 5:01
